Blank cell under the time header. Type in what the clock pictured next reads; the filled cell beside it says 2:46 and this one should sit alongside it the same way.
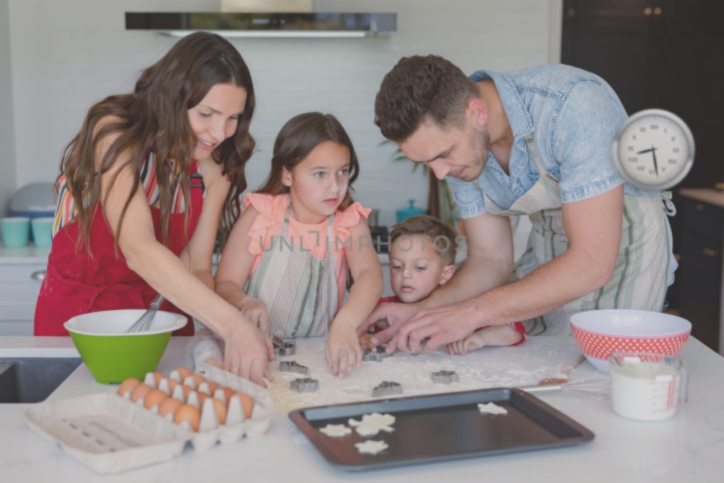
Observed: 8:28
